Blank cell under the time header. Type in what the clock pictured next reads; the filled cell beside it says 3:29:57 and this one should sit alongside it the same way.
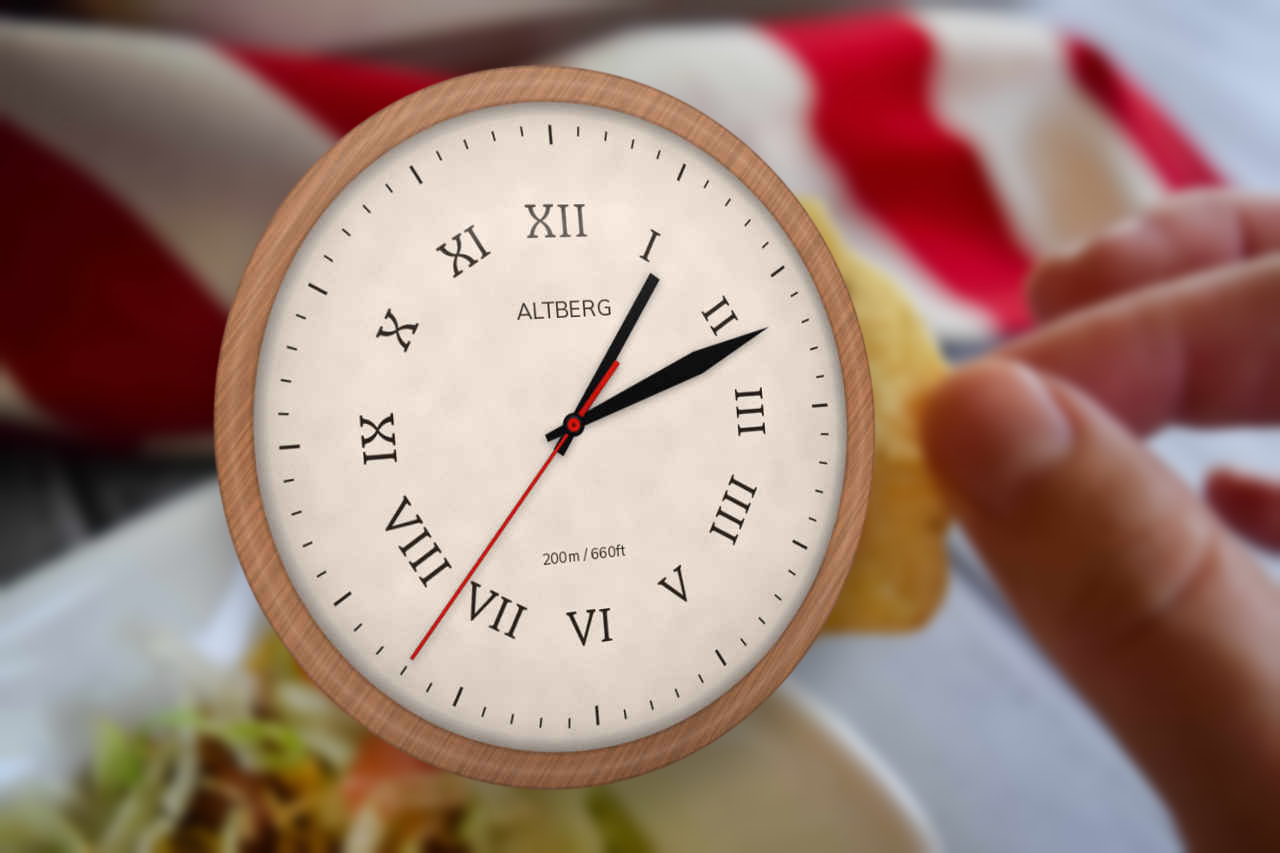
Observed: 1:11:37
